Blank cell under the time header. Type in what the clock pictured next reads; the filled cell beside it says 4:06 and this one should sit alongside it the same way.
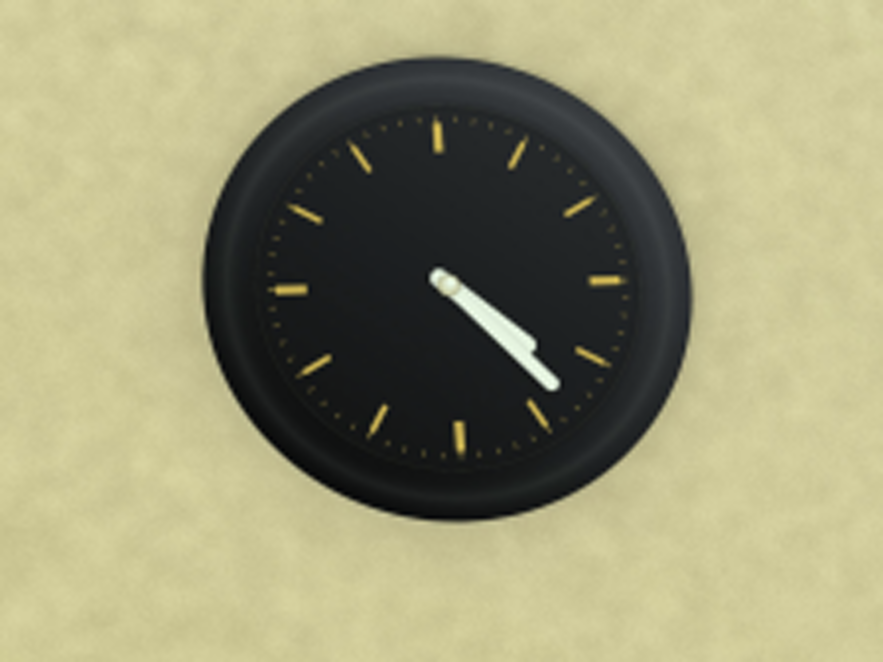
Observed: 4:23
